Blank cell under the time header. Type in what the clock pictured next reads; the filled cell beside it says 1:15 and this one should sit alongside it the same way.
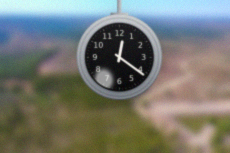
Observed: 12:21
